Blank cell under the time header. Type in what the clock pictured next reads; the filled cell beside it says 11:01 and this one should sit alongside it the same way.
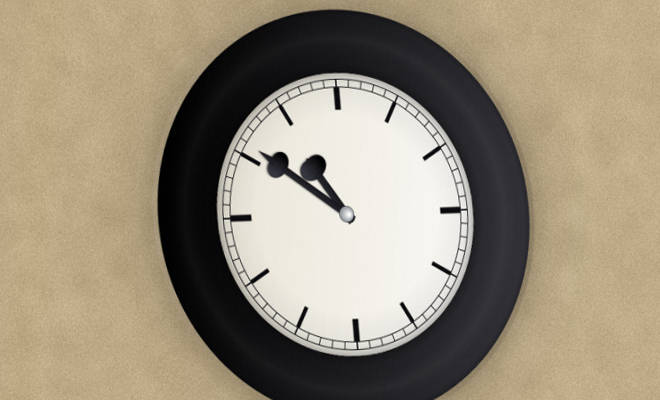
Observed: 10:51
